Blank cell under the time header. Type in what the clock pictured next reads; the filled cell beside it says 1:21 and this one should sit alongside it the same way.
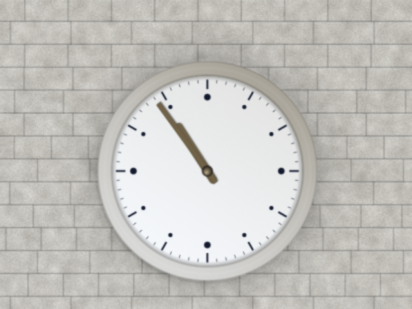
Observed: 10:54
